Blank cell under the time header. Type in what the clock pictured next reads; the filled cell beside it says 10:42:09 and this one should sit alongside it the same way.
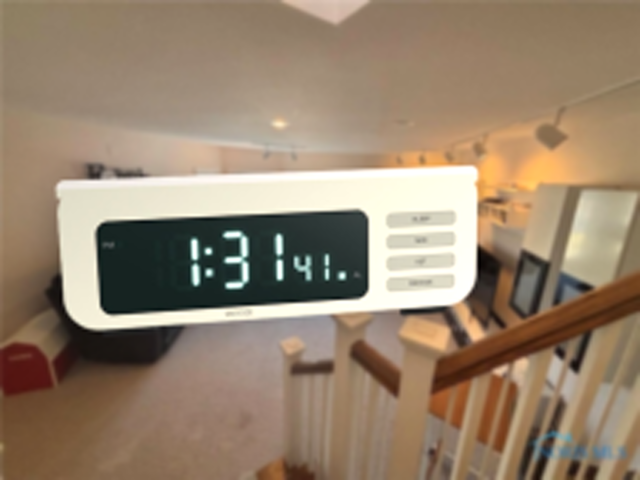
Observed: 1:31:41
